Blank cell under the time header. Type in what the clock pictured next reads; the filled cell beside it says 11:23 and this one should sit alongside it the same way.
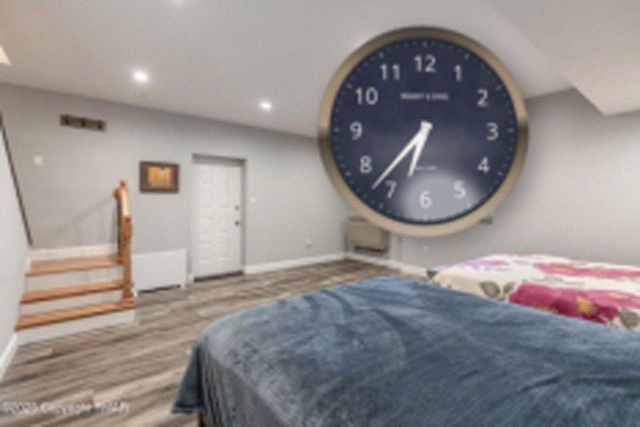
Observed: 6:37
